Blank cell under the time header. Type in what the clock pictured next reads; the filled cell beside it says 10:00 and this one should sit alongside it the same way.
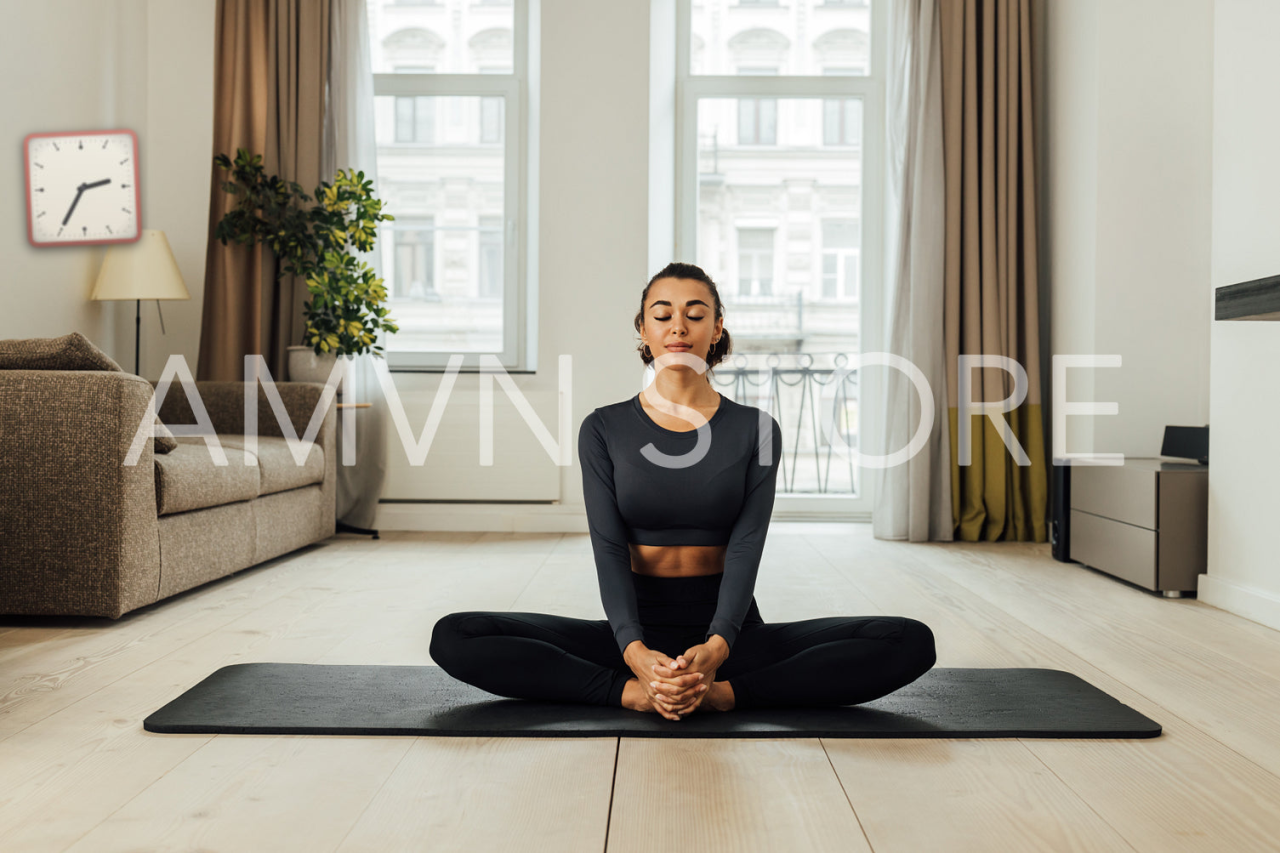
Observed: 2:35
